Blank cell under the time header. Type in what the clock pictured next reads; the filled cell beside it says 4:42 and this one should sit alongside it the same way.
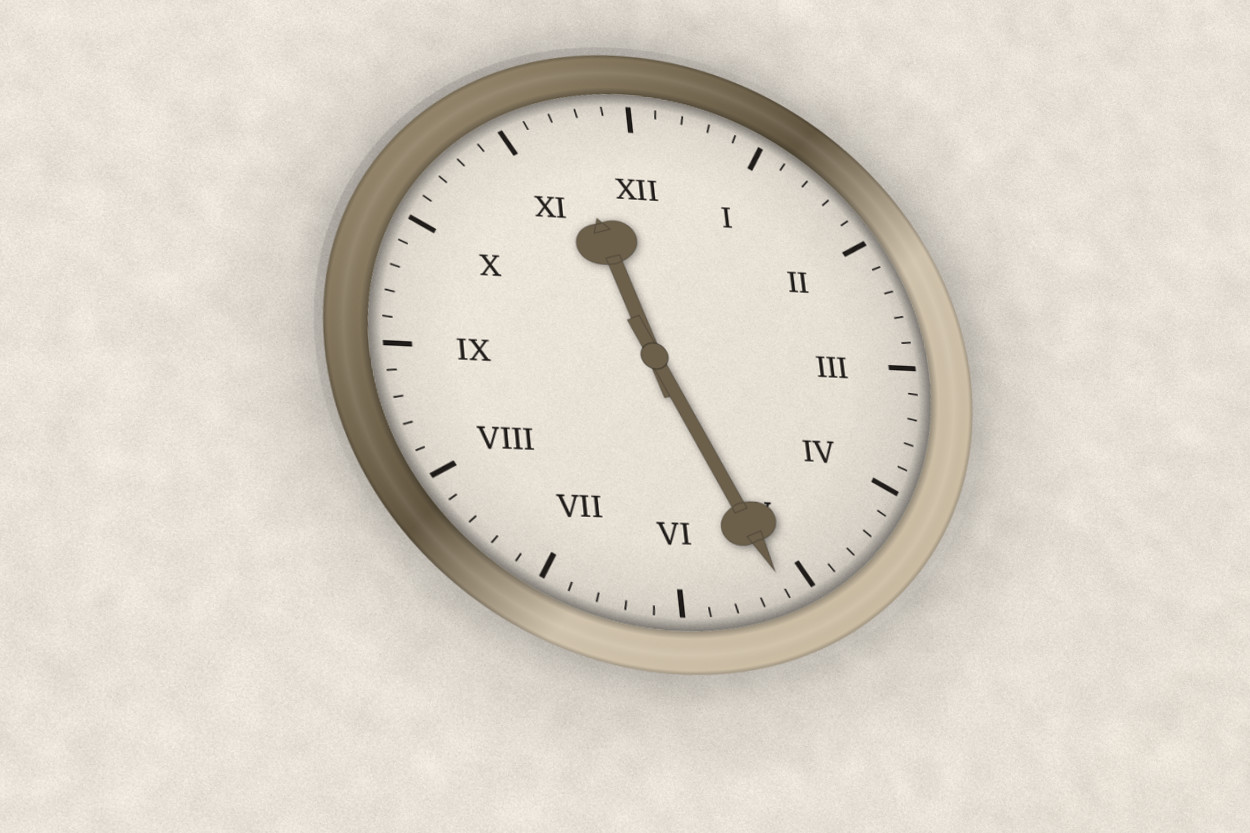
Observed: 11:26
